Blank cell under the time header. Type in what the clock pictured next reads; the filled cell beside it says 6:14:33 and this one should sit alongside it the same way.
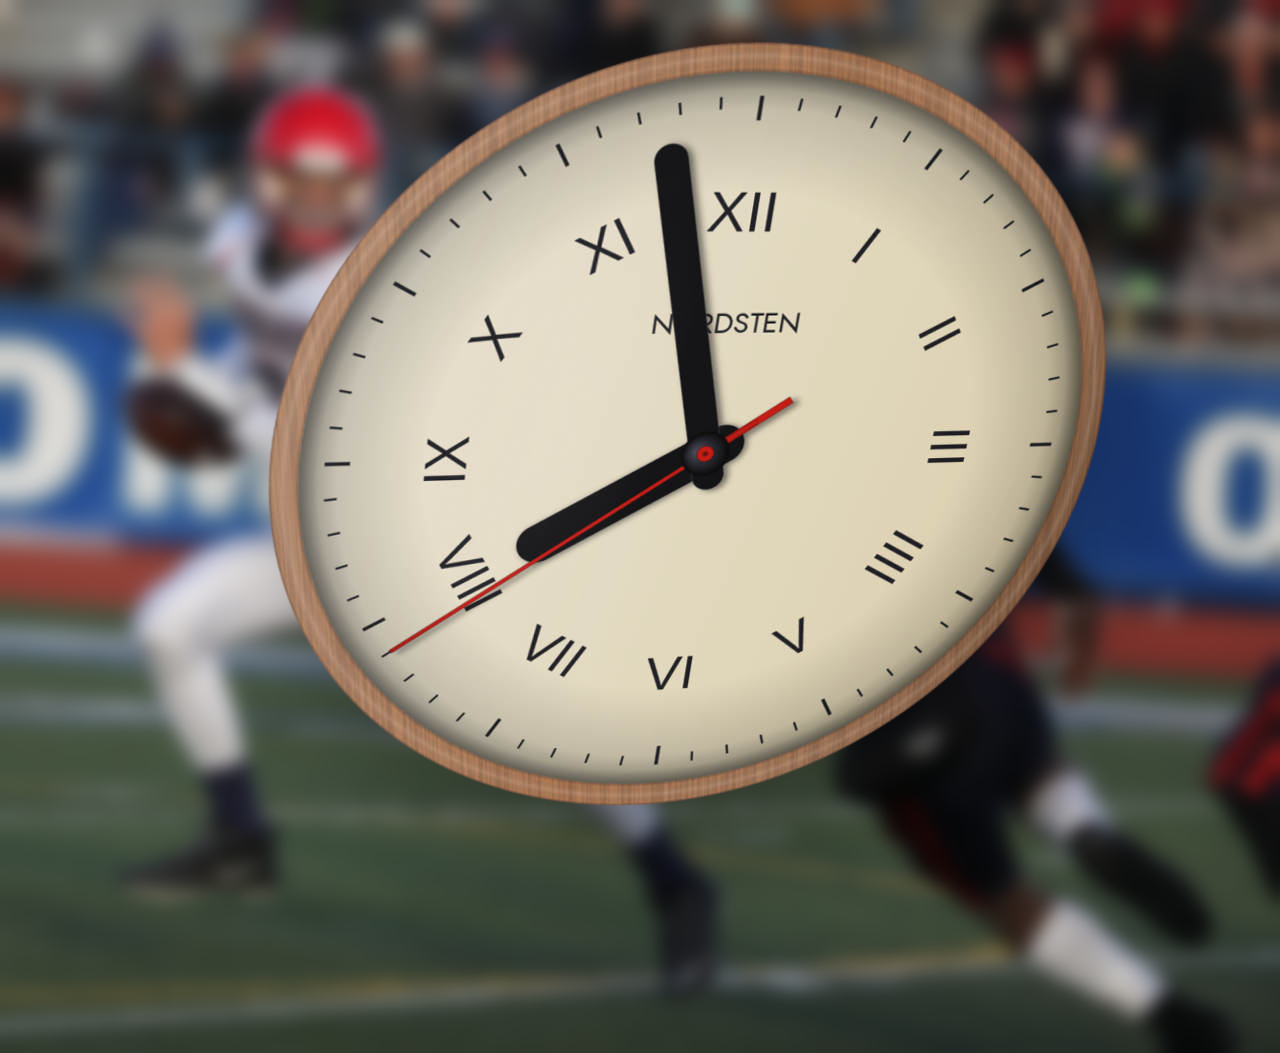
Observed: 7:57:39
